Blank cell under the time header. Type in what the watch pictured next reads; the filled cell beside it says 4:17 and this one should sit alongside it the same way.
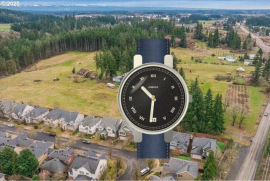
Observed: 10:31
